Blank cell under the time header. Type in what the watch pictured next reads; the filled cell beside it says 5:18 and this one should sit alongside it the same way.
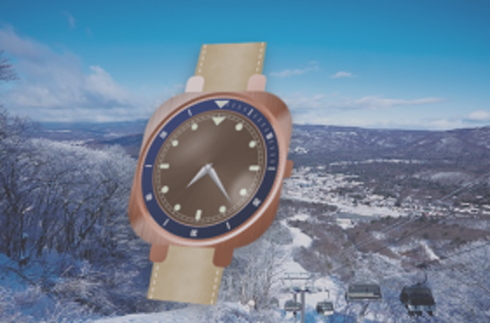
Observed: 7:23
